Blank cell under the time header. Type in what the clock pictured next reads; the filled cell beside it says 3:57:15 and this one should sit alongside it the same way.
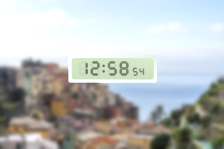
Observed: 12:58:54
